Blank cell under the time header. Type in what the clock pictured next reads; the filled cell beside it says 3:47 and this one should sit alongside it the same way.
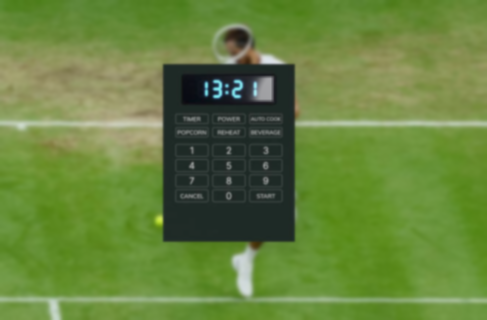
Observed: 13:21
